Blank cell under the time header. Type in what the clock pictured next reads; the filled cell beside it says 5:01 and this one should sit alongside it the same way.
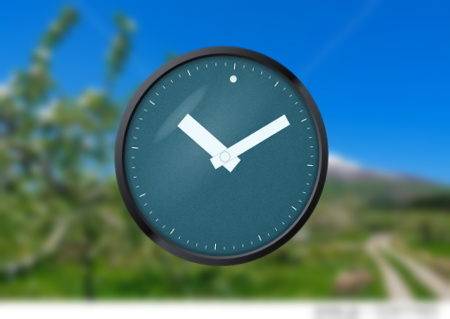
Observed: 10:09
